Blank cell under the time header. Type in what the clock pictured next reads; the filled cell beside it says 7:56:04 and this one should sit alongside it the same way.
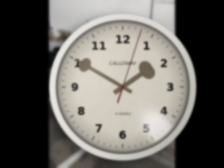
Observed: 1:50:03
